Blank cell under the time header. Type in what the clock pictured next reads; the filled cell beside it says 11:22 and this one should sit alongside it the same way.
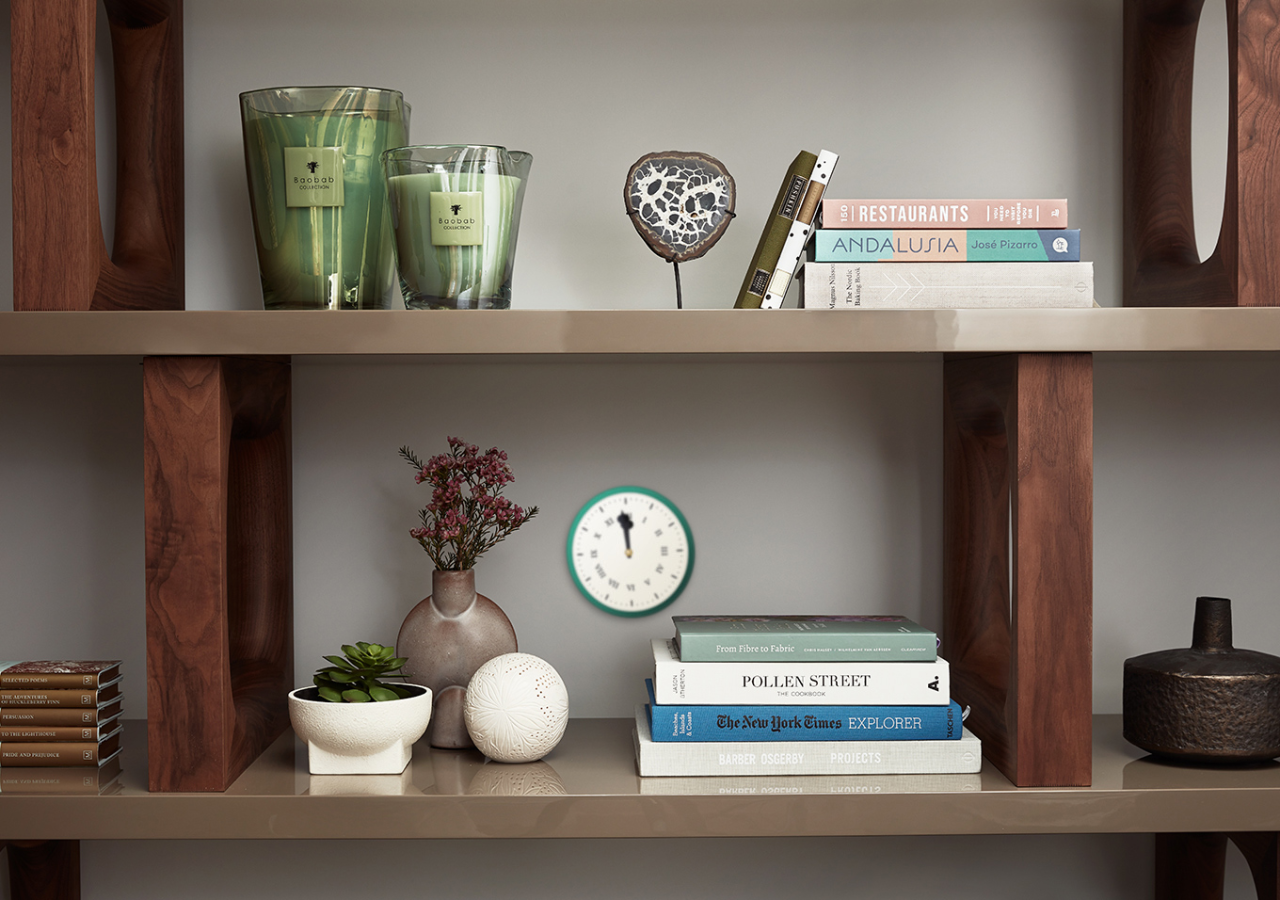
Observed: 11:59
